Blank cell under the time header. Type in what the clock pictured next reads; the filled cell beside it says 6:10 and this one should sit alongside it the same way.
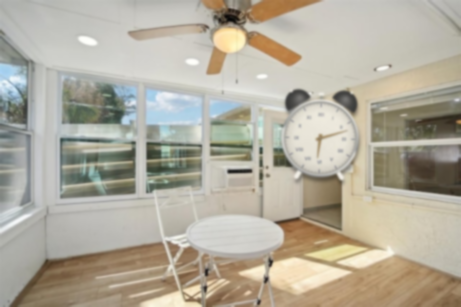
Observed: 6:12
